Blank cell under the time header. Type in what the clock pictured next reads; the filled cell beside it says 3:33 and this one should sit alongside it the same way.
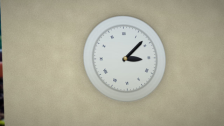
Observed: 3:08
